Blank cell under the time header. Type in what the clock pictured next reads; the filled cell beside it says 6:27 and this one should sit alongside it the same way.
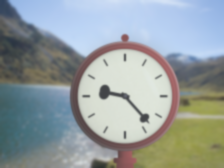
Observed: 9:23
